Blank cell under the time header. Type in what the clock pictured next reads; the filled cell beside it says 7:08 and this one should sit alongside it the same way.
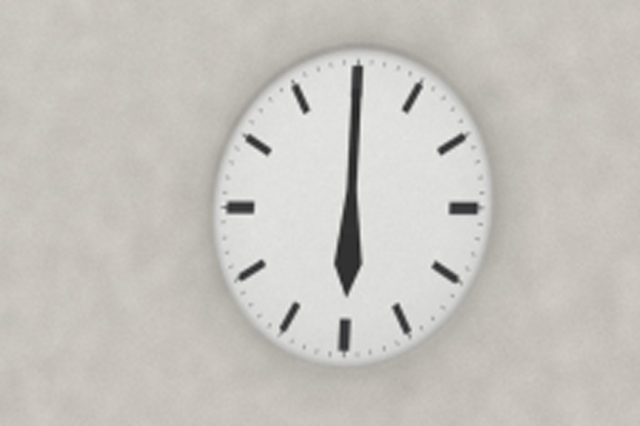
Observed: 6:00
